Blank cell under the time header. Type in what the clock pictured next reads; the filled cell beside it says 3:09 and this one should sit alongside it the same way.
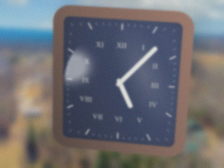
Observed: 5:07
